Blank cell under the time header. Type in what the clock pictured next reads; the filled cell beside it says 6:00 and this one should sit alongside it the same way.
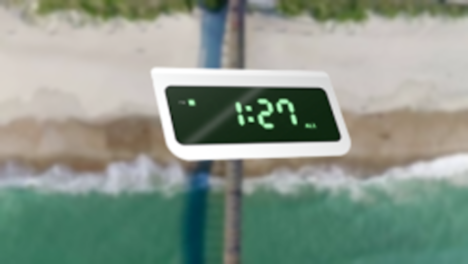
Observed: 1:27
